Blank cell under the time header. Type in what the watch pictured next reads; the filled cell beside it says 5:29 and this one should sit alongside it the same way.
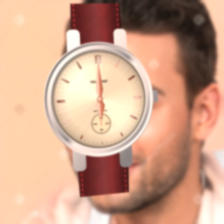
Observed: 6:00
